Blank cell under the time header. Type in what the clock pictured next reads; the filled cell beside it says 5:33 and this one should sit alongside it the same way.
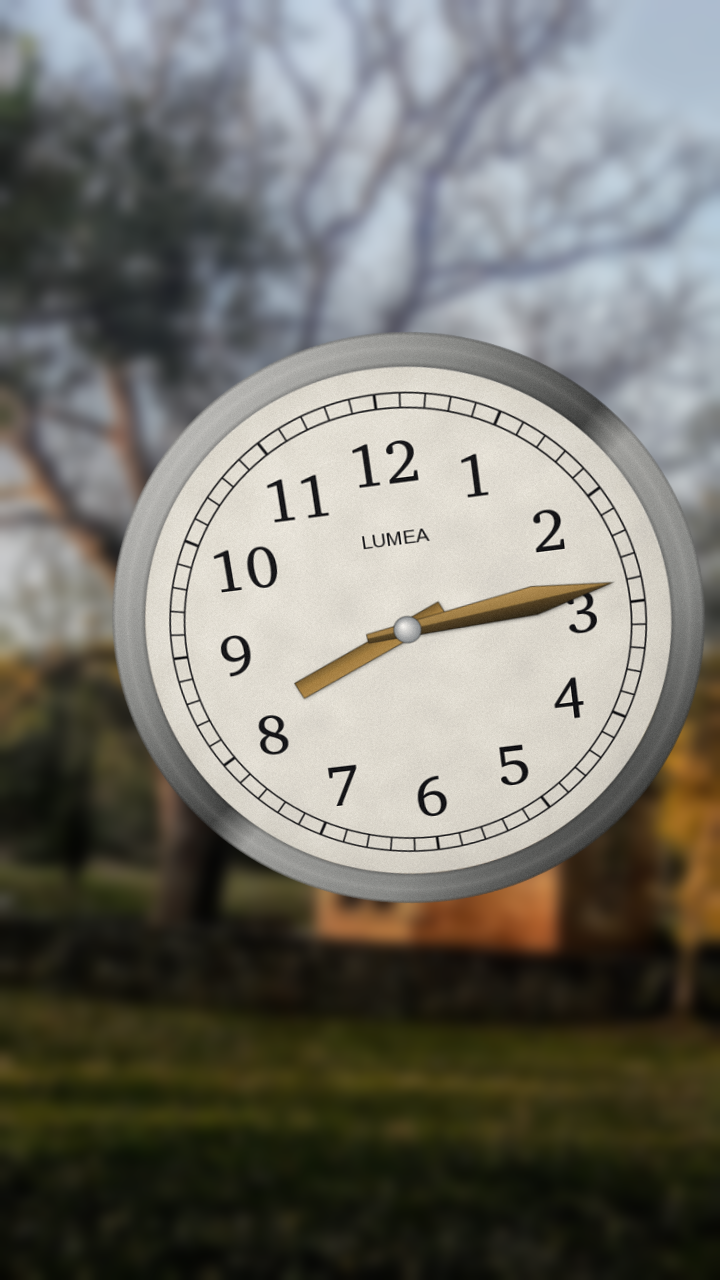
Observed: 8:14
